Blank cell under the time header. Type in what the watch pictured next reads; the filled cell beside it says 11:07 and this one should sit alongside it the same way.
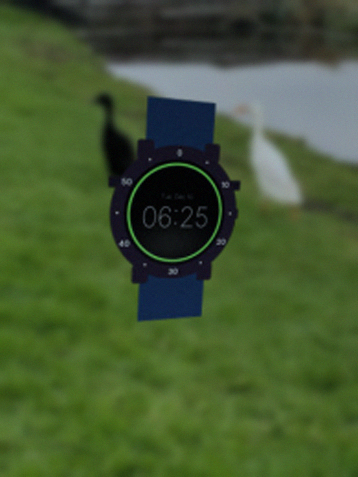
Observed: 6:25
